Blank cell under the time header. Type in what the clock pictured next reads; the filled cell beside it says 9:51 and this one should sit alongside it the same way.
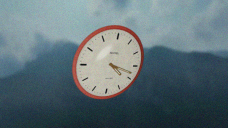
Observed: 4:18
